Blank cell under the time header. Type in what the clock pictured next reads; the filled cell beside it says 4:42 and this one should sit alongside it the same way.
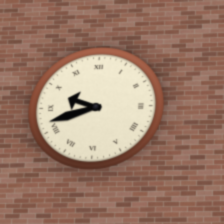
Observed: 9:42
